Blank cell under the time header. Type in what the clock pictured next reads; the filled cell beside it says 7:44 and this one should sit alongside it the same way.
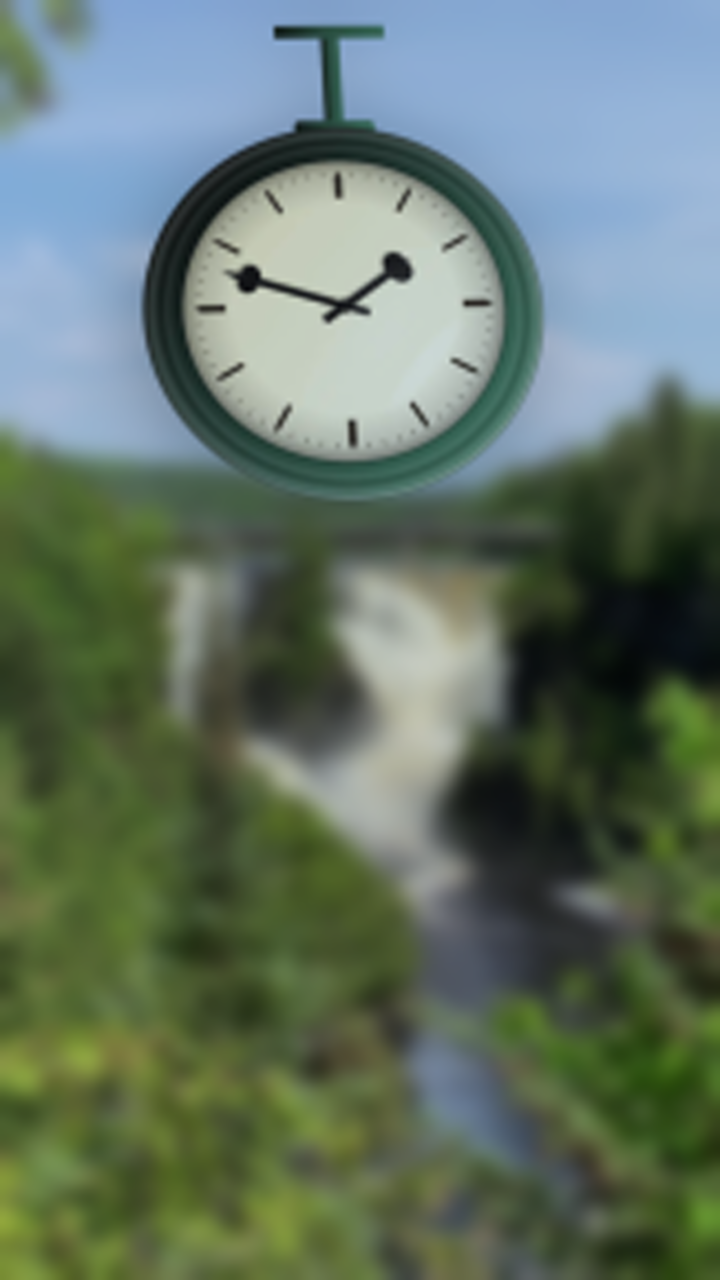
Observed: 1:48
